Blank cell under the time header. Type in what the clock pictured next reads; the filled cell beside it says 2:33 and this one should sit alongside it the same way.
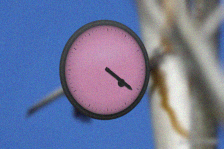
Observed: 4:21
